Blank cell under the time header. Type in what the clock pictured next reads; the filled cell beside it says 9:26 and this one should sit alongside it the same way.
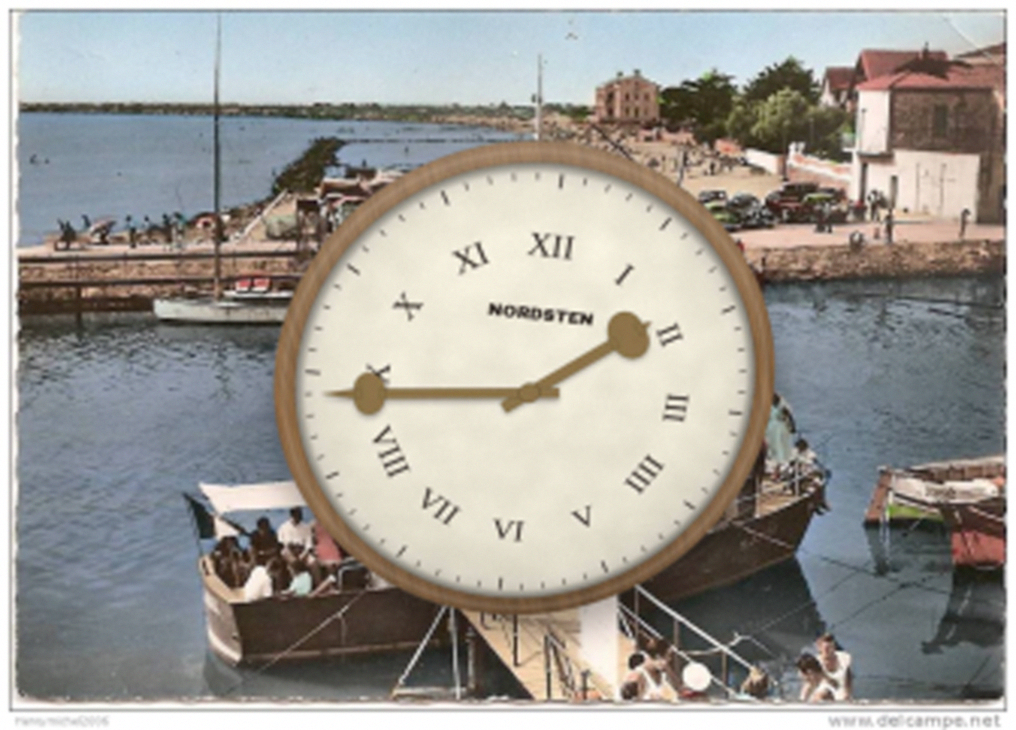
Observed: 1:44
